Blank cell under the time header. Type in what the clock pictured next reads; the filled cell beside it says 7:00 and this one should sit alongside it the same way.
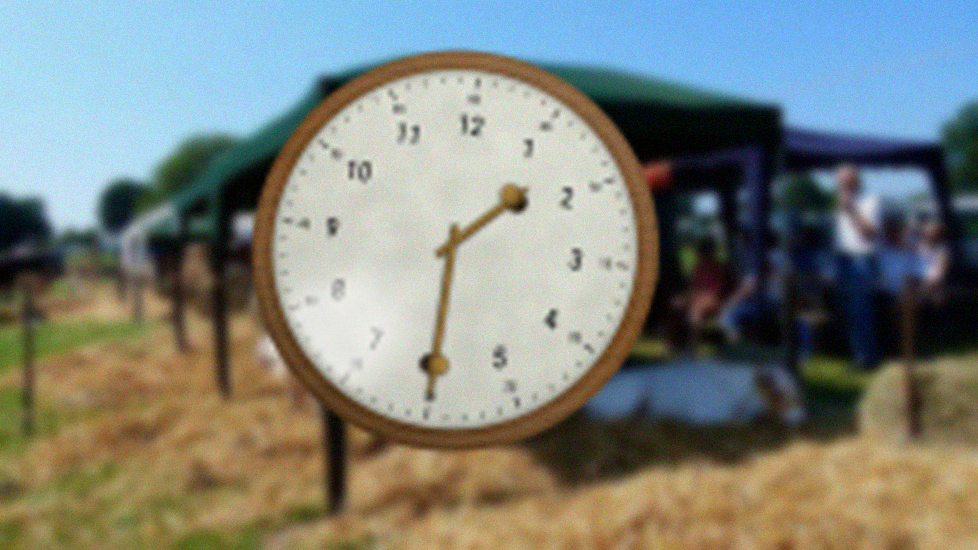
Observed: 1:30
